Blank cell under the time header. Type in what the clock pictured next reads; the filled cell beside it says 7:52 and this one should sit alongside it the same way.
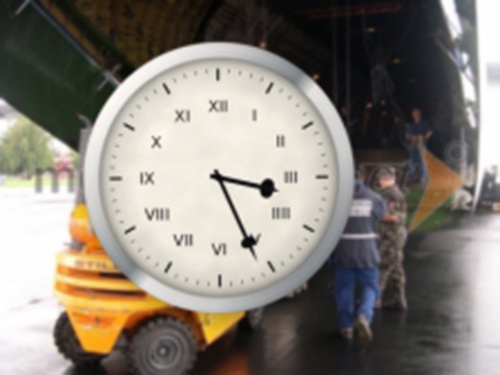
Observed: 3:26
